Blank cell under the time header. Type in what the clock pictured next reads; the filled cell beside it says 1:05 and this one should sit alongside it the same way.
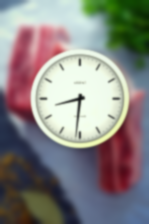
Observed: 8:31
